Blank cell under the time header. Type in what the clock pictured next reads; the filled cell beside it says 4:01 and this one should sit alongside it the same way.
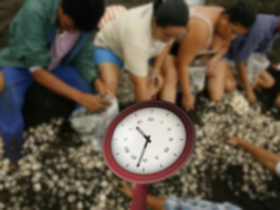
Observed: 10:32
